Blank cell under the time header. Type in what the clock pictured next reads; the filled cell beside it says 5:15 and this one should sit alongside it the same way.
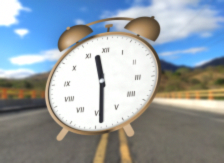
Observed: 11:29
